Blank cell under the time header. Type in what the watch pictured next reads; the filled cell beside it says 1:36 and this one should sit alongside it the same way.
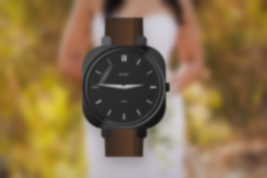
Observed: 2:46
